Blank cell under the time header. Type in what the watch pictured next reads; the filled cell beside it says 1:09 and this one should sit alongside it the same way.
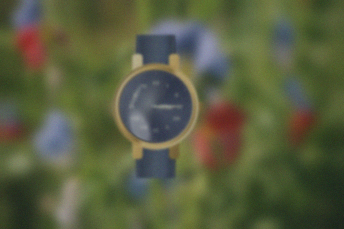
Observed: 3:15
